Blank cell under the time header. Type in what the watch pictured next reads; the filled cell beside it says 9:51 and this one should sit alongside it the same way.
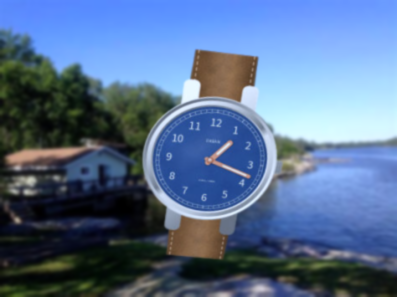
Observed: 1:18
